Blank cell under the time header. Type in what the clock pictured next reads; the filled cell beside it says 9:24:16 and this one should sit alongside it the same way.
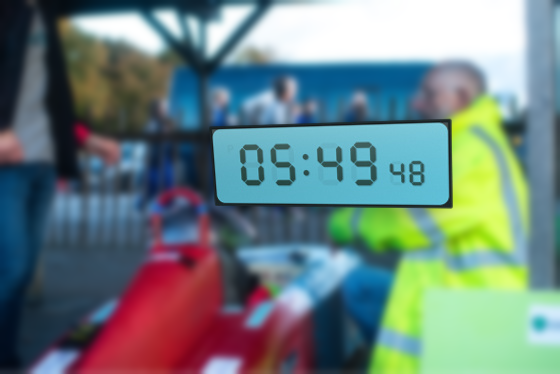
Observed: 5:49:48
